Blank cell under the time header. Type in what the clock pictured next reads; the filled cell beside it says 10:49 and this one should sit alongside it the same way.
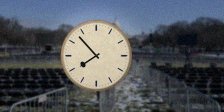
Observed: 7:53
